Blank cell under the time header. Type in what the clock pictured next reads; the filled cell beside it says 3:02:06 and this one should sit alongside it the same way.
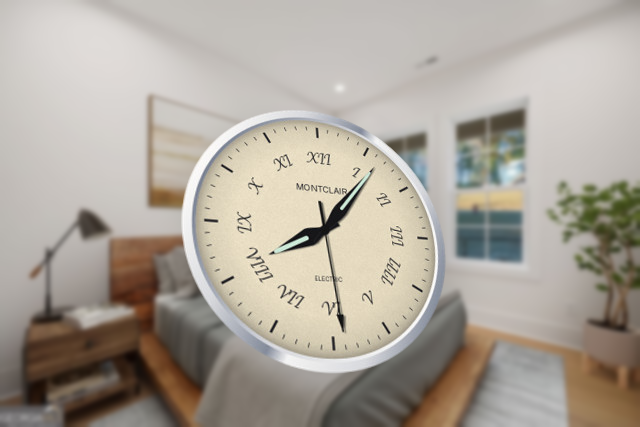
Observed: 8:06:29
